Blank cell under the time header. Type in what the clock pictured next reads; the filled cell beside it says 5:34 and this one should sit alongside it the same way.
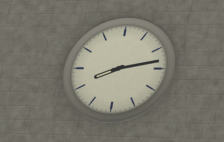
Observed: 8:13
